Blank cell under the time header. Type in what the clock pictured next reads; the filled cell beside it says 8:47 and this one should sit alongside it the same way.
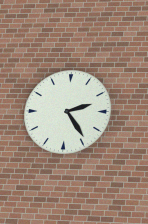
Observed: 2:24
